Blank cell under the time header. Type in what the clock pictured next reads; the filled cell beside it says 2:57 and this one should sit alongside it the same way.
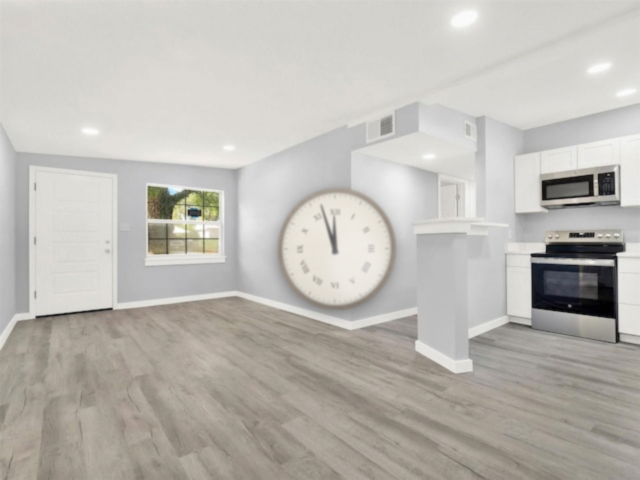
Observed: 11:57
